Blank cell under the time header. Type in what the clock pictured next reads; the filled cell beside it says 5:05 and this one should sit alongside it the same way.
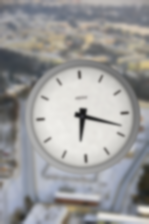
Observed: 6:18
